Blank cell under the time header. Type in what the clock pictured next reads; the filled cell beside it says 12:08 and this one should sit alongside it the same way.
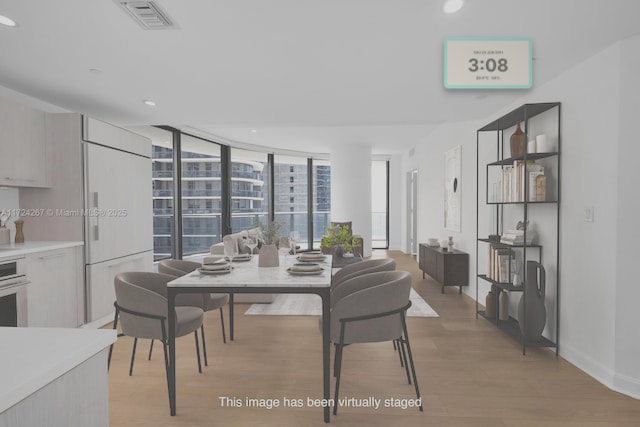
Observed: 3:08
